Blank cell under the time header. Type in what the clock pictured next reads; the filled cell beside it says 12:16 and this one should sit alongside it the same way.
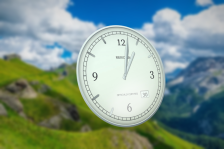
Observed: 1:02
